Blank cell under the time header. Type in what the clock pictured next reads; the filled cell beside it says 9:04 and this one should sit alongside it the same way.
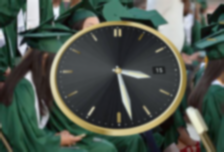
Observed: 3:28
